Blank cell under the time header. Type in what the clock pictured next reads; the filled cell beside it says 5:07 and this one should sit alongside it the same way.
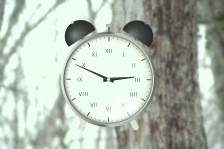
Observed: 2:49
